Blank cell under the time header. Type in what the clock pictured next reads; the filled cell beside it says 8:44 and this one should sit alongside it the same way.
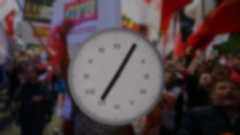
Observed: 7:05
